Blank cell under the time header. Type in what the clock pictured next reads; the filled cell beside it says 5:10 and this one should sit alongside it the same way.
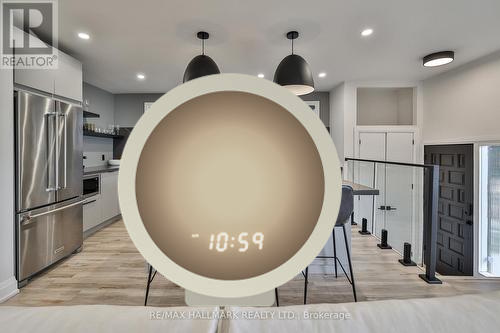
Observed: 10:59
